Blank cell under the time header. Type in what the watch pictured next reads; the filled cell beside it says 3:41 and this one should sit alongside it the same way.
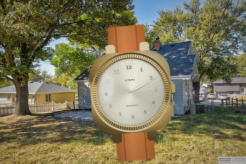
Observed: 2:11
